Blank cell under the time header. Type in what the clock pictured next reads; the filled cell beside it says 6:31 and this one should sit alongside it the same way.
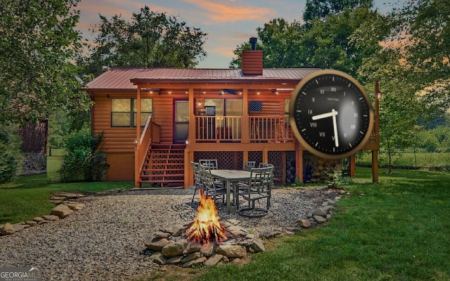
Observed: 8:29
